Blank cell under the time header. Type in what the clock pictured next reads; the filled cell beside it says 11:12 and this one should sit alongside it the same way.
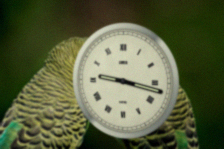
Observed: 9:17
